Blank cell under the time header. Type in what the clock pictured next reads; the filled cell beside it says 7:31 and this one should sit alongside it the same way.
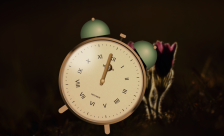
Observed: 11:59
